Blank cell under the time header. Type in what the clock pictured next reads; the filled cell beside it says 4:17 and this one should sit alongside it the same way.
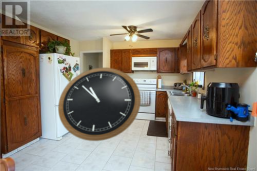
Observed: 10:52
